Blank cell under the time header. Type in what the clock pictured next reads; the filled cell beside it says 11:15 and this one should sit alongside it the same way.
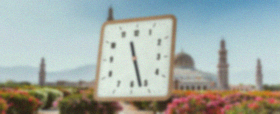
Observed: 11:27
